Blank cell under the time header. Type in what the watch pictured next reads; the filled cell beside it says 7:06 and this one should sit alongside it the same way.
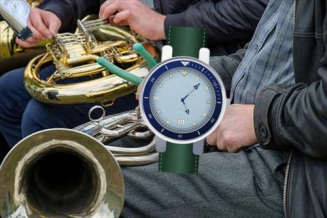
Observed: 5:07
